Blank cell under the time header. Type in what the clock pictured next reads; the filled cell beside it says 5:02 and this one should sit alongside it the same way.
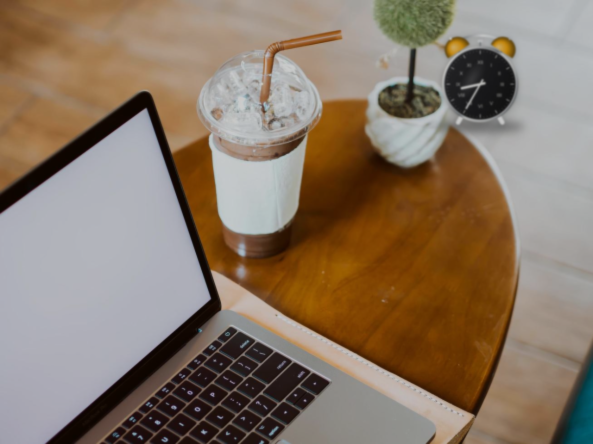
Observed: 8:35
